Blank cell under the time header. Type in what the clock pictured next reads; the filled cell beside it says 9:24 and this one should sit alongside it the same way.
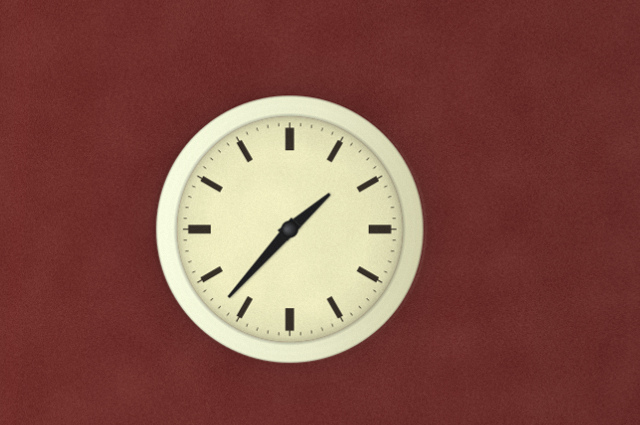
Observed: 1:37
